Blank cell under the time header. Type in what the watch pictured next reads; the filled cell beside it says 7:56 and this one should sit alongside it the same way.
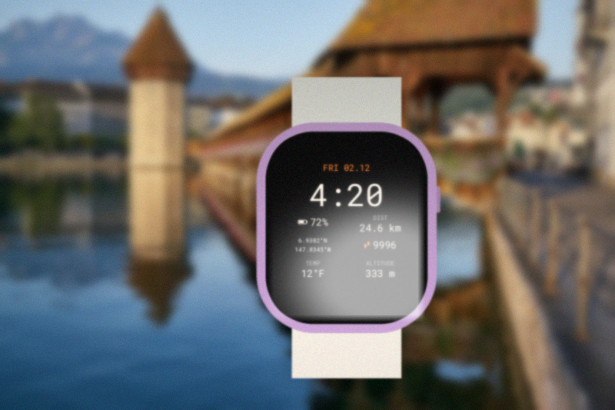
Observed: 4:20
